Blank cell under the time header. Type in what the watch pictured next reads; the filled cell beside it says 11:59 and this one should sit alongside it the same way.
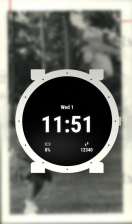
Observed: 11:51
